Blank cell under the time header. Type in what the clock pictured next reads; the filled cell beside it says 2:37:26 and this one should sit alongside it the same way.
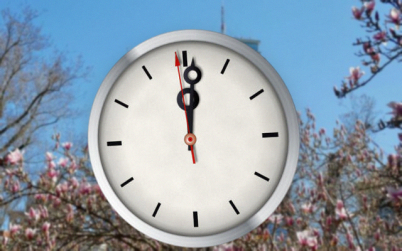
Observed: 12:00:59
